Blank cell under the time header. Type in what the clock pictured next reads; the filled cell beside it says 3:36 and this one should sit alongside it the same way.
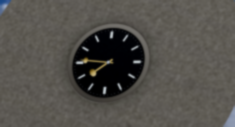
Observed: 7:46
